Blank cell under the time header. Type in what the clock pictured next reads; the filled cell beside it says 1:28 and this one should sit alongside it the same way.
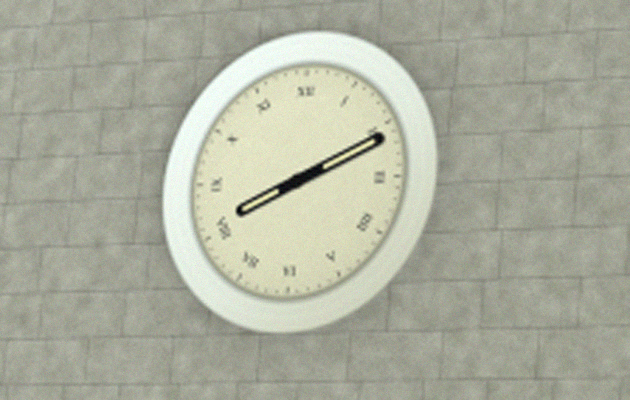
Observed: 8:11
